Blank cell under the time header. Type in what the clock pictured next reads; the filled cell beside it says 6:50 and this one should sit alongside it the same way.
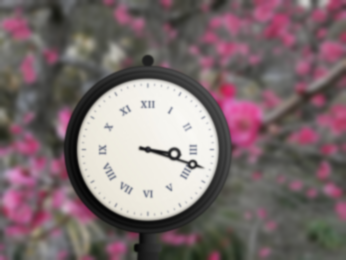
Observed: 3:18
